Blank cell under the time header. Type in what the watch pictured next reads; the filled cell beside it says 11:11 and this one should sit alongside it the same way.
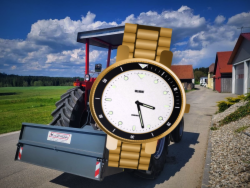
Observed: 3:27
